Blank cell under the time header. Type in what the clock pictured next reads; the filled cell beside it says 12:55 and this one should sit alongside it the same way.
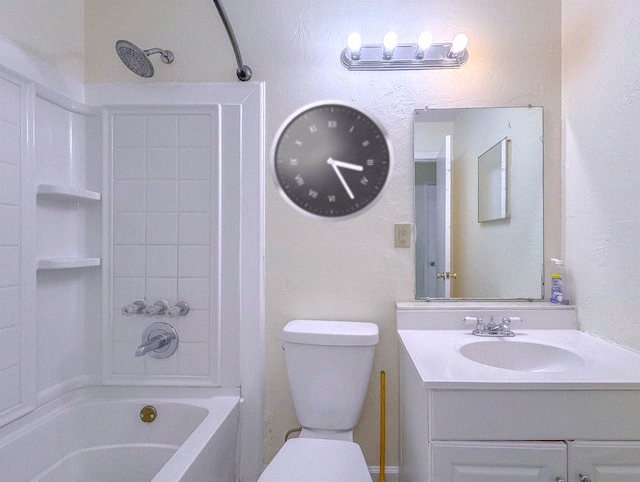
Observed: 3:25
